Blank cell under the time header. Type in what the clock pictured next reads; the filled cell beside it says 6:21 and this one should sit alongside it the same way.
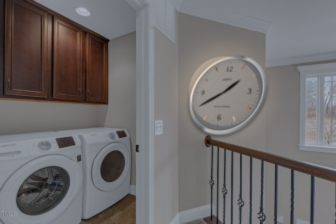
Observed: 1:40
